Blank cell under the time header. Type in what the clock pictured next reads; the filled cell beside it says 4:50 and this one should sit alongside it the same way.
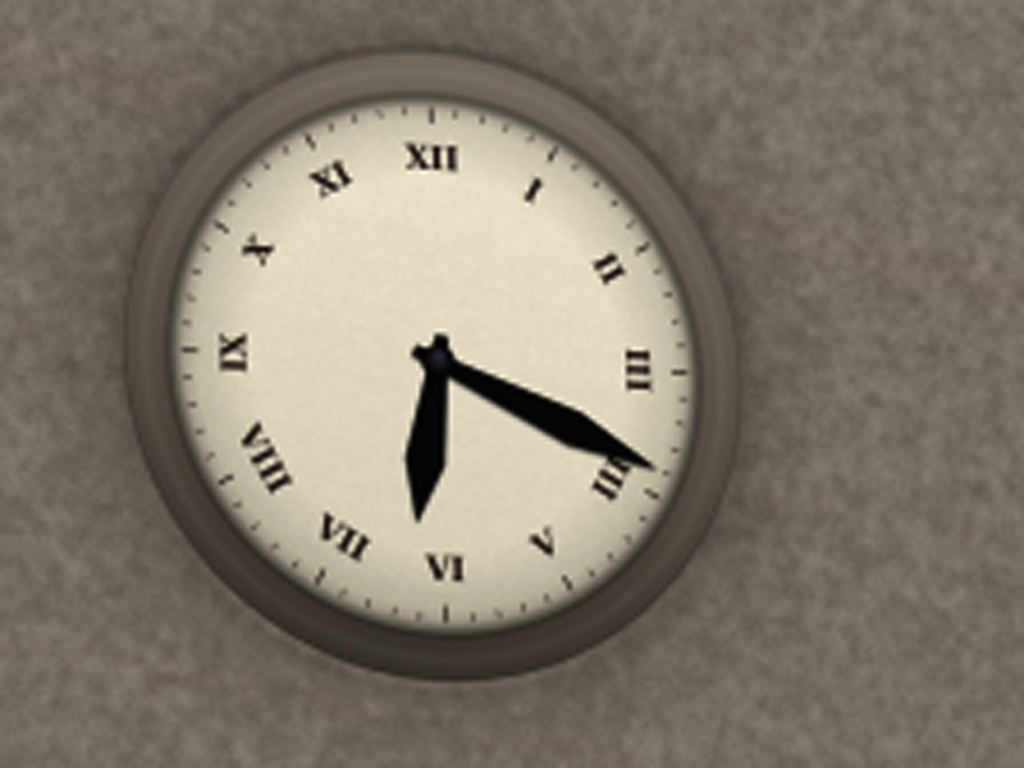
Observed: 6:19
